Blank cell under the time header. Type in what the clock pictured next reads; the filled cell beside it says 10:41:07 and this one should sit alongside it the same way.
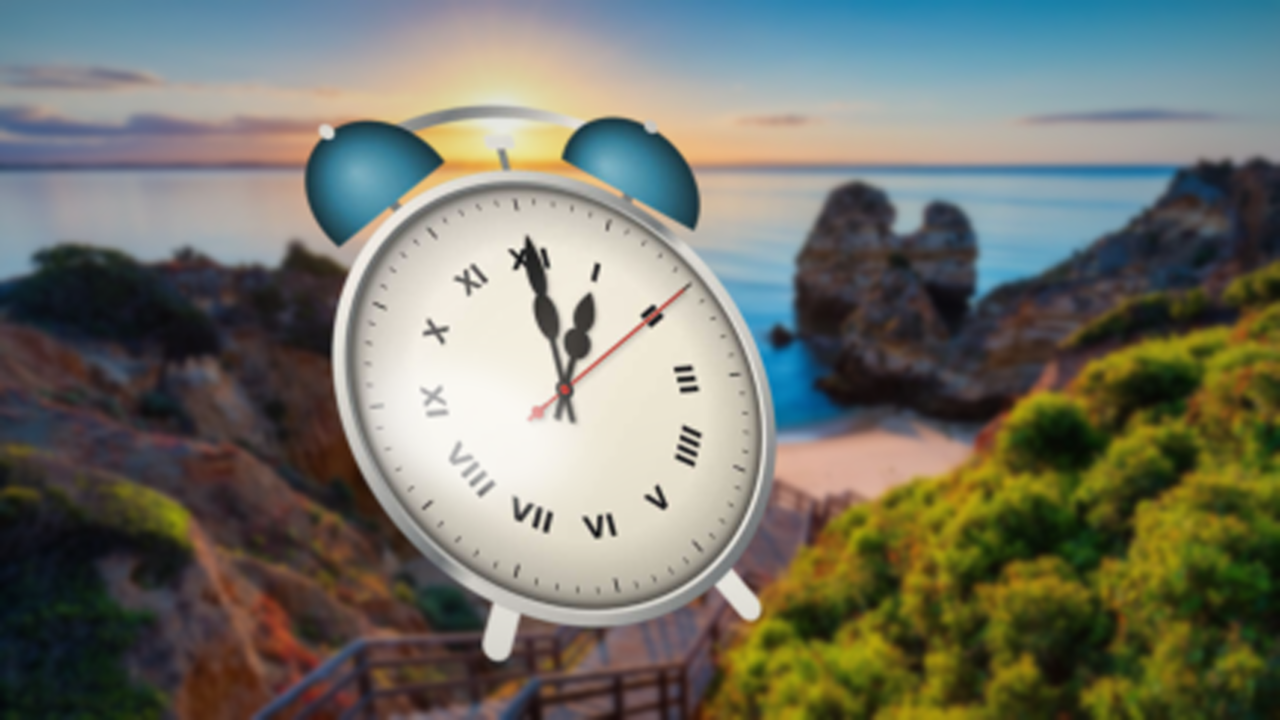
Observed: 1:00:10
